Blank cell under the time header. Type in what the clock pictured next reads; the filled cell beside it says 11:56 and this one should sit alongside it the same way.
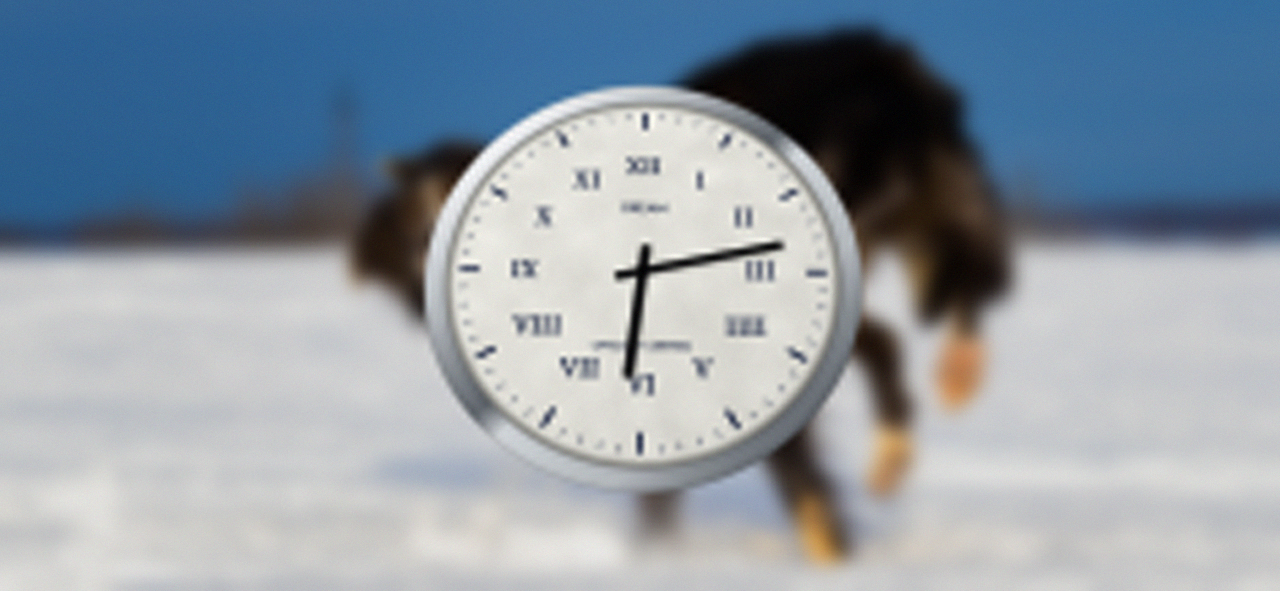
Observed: 6:13
